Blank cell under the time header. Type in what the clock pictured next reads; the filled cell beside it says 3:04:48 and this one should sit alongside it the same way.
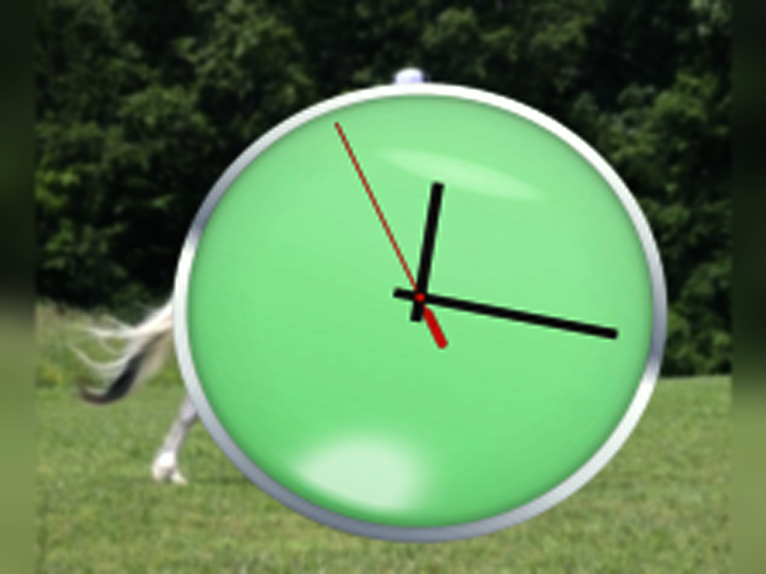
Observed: 12:16:56
